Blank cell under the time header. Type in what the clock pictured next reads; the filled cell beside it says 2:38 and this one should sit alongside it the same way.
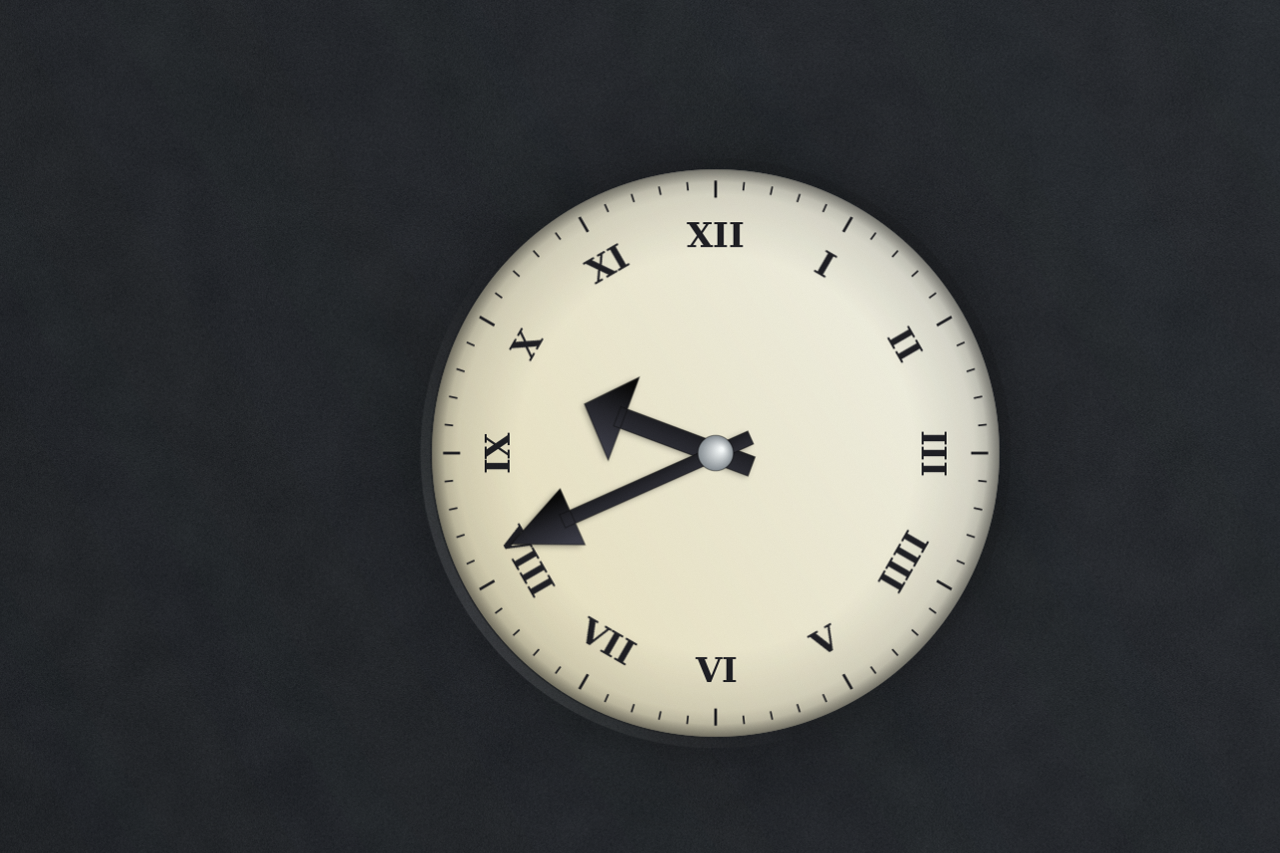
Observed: 9:41
